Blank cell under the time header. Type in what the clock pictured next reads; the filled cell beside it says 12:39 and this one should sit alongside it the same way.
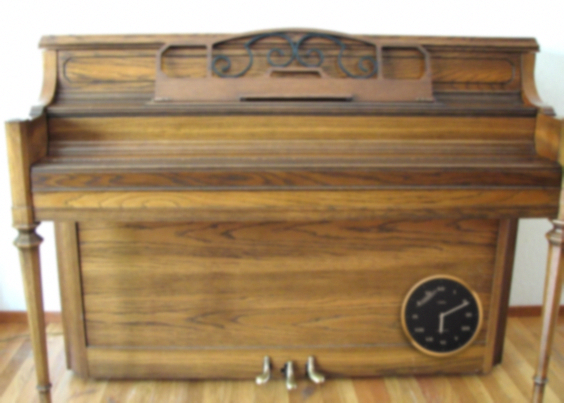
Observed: 6:11
